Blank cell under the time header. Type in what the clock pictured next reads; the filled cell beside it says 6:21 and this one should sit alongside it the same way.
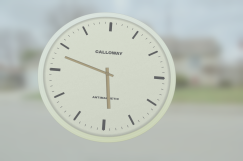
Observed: 5:48
